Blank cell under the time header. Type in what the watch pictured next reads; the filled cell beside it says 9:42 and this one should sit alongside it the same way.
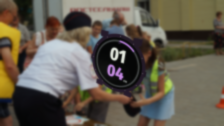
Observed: 1:04
